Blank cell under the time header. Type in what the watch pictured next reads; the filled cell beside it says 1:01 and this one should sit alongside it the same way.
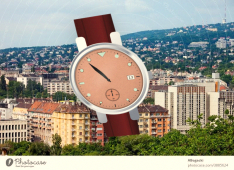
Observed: 10:54
